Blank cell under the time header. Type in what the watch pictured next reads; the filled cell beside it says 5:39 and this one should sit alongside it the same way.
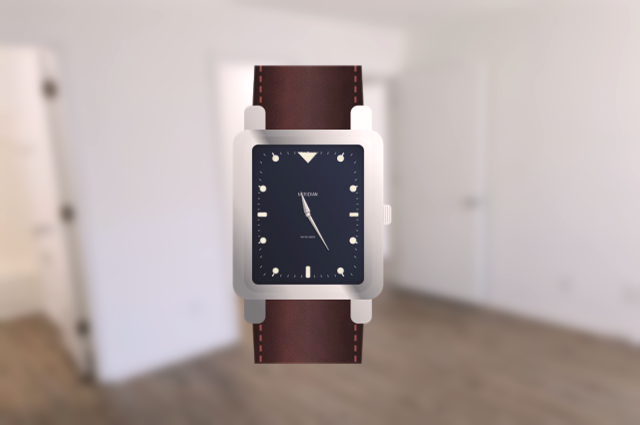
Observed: 11:25
